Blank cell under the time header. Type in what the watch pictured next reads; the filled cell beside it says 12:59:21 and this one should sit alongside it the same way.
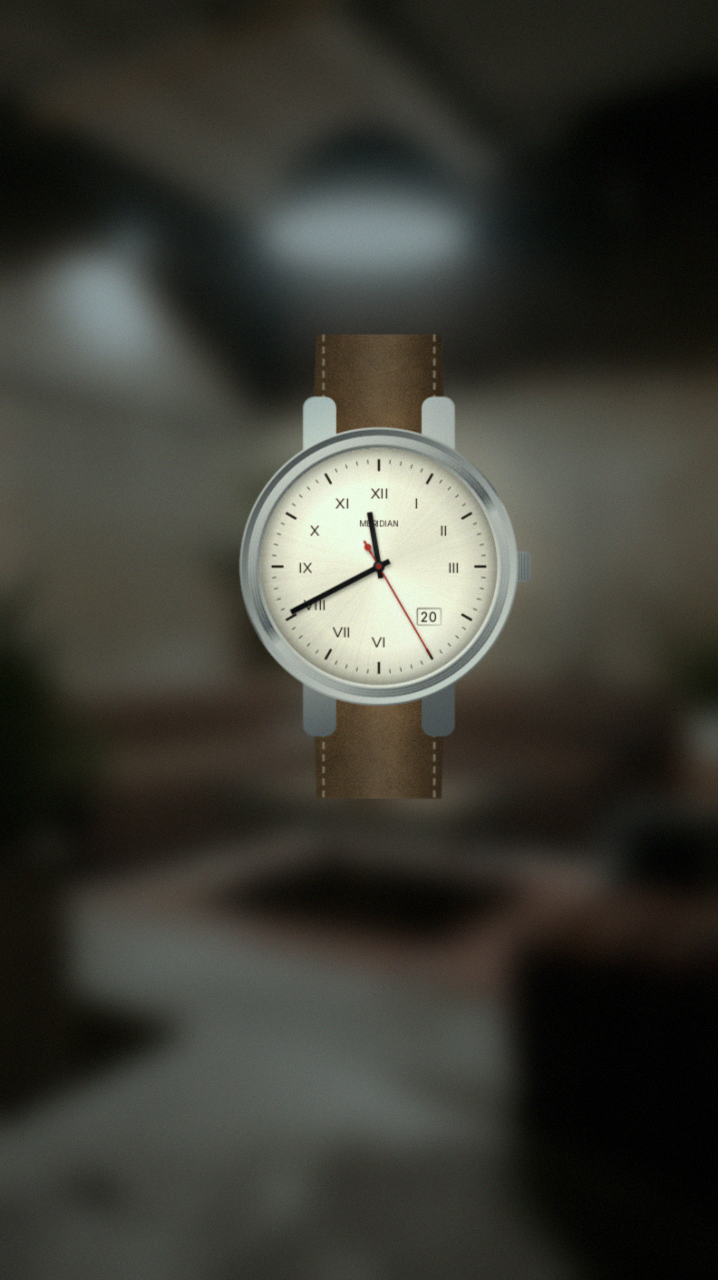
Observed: 11:40:25
